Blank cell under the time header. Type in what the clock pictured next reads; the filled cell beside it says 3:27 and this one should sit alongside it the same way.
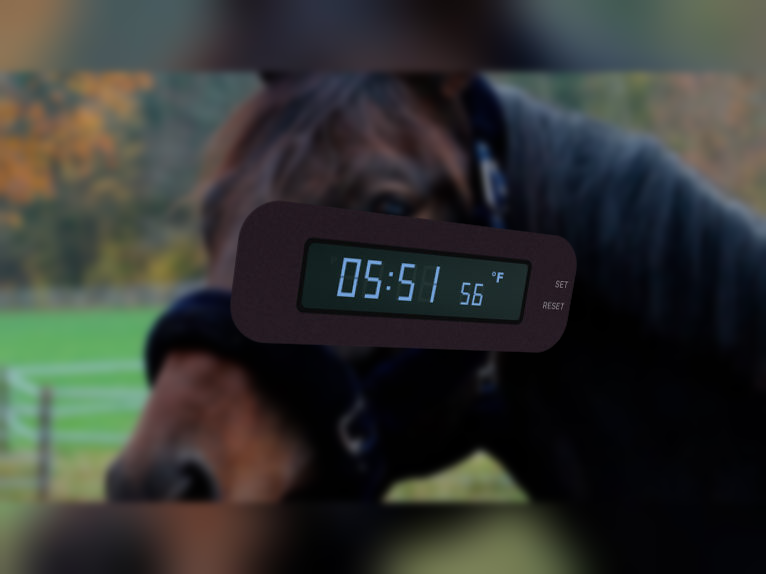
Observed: 5:51
